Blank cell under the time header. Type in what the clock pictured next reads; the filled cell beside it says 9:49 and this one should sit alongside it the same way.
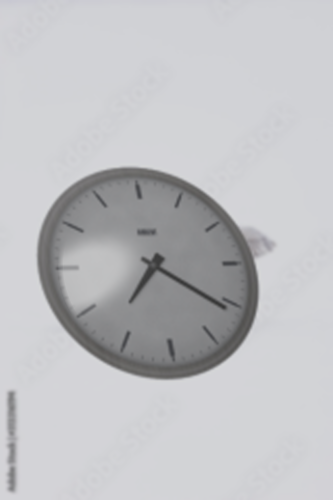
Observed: 7:21
